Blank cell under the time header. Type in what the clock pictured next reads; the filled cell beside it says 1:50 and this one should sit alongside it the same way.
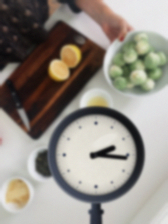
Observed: 2:16
